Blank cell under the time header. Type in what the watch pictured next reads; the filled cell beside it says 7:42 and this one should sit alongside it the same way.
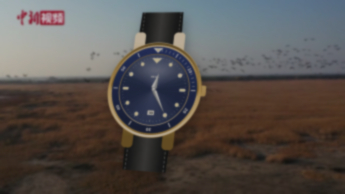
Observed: 12:25
